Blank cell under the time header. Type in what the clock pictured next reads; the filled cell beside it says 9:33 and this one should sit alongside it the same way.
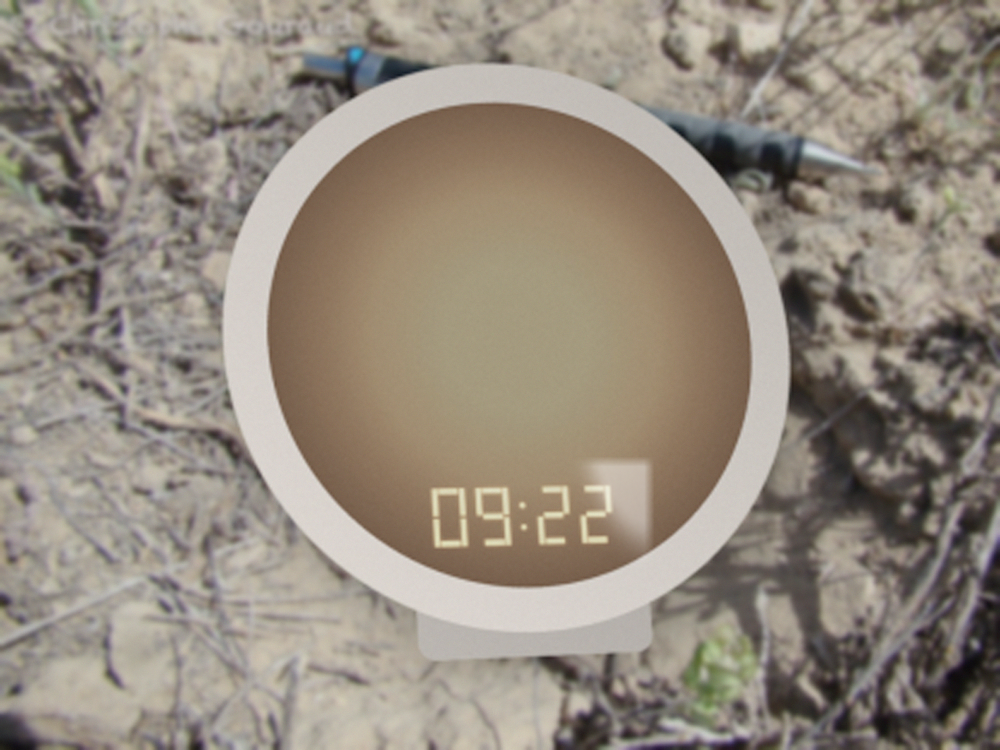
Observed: 9:22
